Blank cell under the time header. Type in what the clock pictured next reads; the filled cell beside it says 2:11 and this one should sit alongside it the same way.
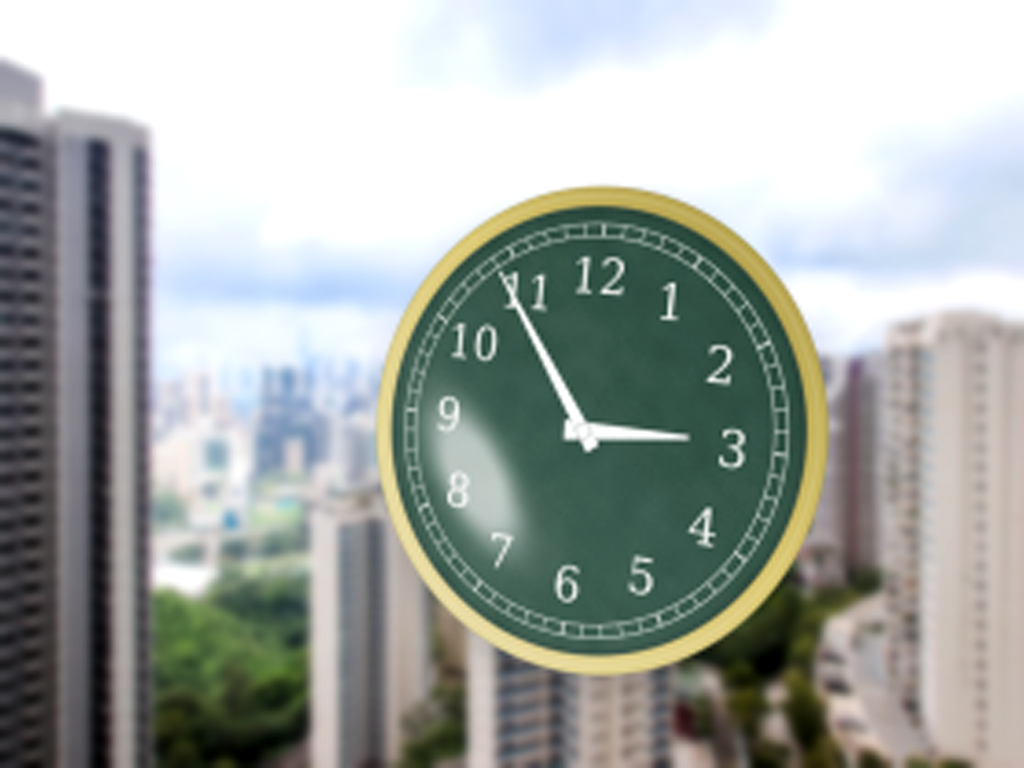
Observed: 2:54
